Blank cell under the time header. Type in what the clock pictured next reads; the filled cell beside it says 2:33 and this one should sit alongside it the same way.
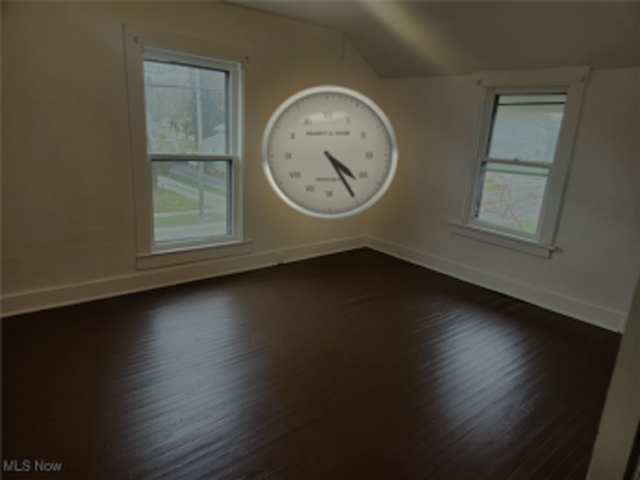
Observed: 4:25
